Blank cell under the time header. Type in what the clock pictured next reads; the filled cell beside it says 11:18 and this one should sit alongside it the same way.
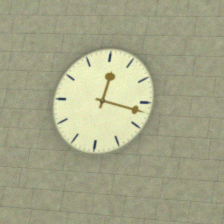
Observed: 12:17
